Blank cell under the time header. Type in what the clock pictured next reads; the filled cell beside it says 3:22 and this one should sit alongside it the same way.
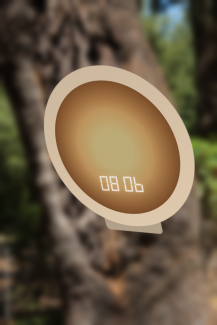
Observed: 8:06
